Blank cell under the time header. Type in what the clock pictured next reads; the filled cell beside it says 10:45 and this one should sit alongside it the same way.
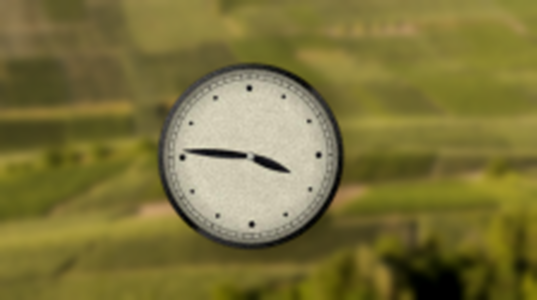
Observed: 3:46
